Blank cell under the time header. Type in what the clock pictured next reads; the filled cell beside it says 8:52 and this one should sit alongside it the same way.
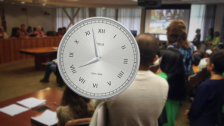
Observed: 7:57
